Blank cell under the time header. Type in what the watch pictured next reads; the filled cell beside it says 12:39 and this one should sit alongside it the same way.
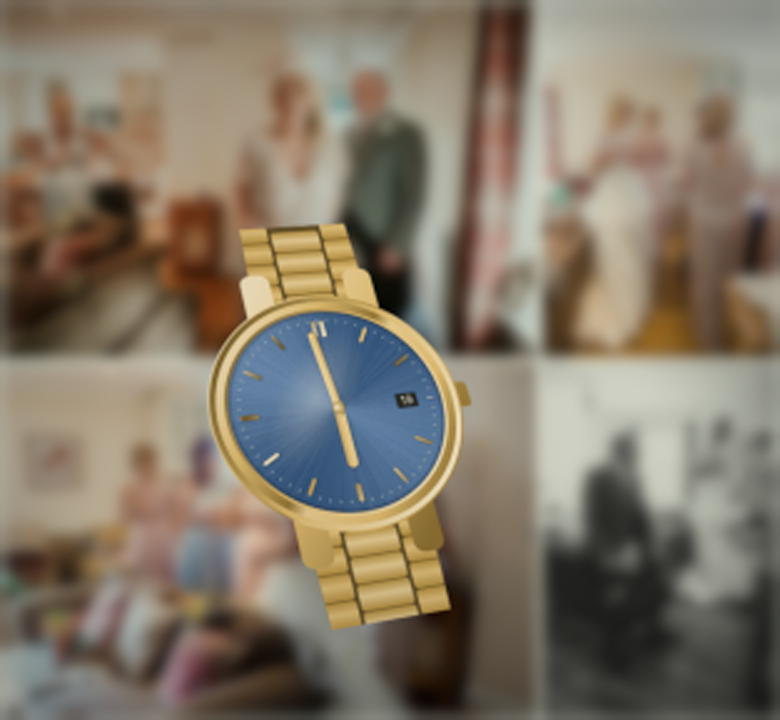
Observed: 5:59
